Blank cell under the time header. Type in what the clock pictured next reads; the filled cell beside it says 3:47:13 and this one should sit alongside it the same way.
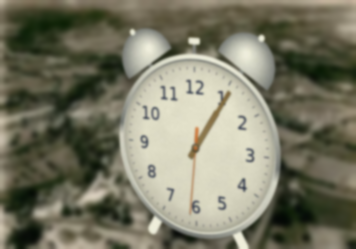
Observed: 1:05:31
